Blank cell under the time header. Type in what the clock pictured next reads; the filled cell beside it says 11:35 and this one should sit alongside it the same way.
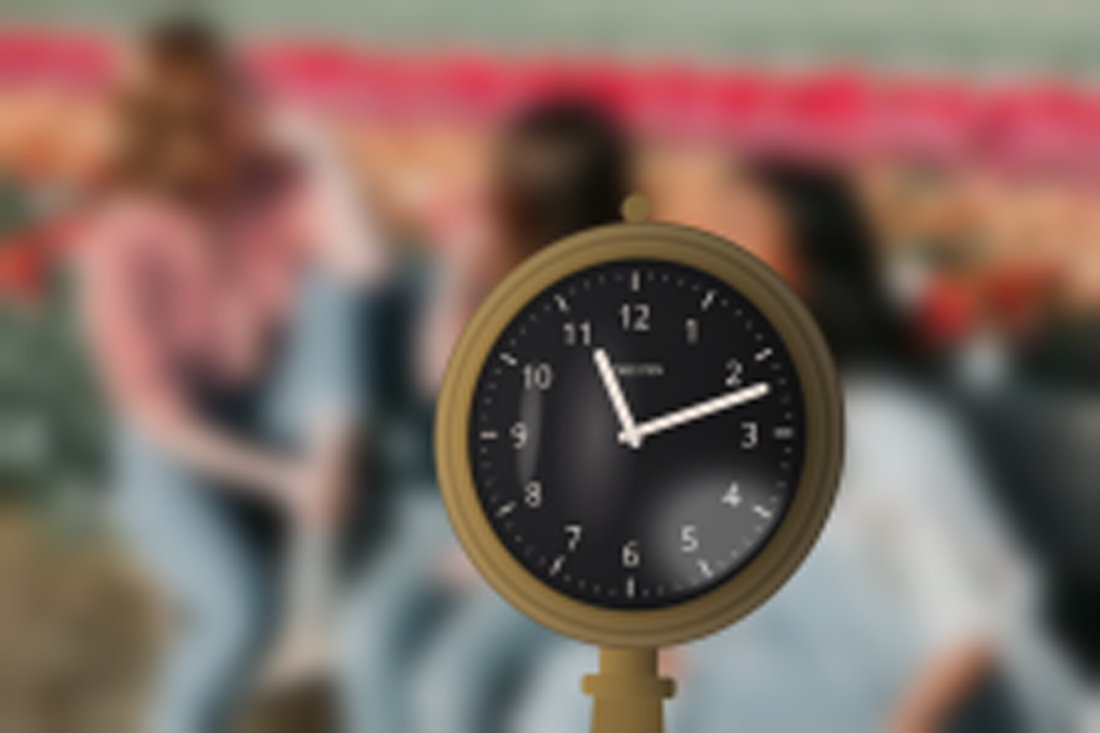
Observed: 11:12
